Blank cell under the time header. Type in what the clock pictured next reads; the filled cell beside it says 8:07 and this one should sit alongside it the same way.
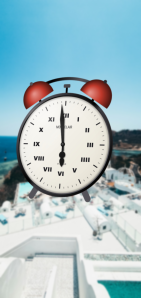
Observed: 5:59
